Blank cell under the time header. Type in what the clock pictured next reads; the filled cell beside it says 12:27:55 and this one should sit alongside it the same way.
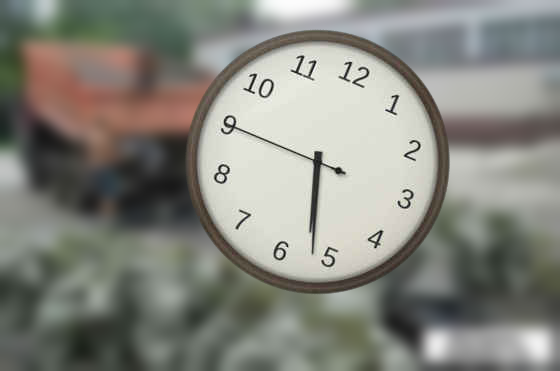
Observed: 5:26:45
